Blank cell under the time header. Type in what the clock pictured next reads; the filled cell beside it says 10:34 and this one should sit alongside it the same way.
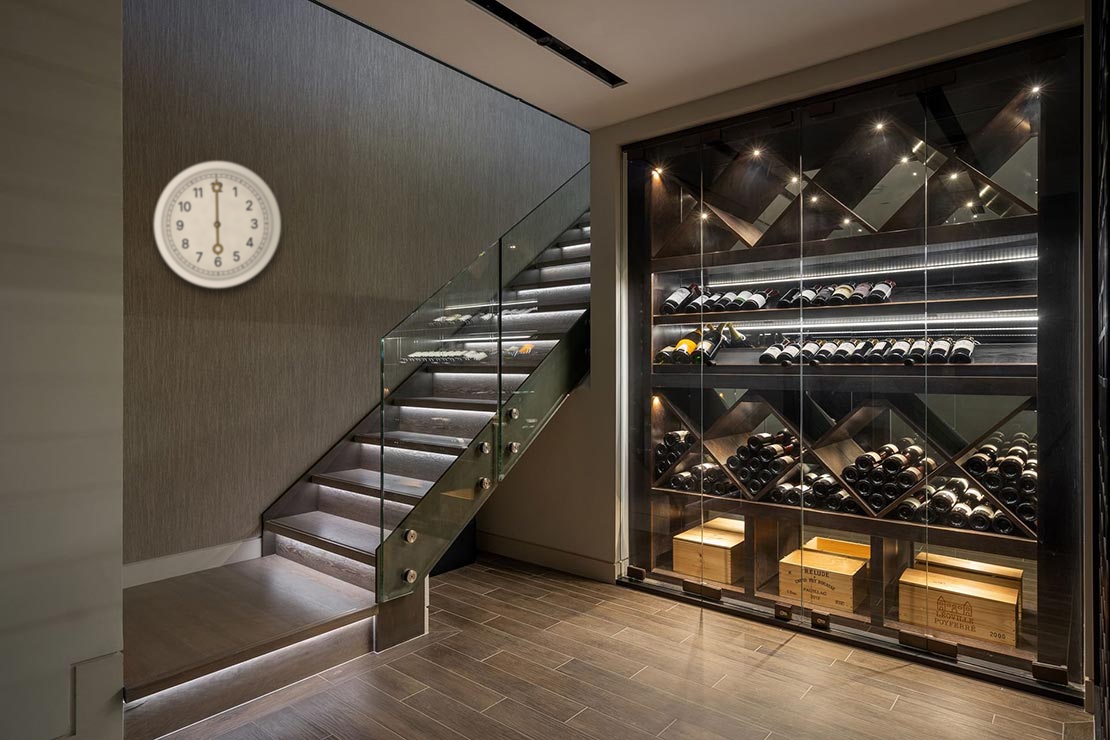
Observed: 6:00
